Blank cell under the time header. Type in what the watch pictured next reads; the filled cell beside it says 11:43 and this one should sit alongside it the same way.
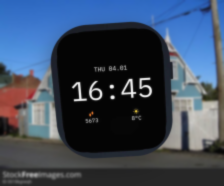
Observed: 16:45
